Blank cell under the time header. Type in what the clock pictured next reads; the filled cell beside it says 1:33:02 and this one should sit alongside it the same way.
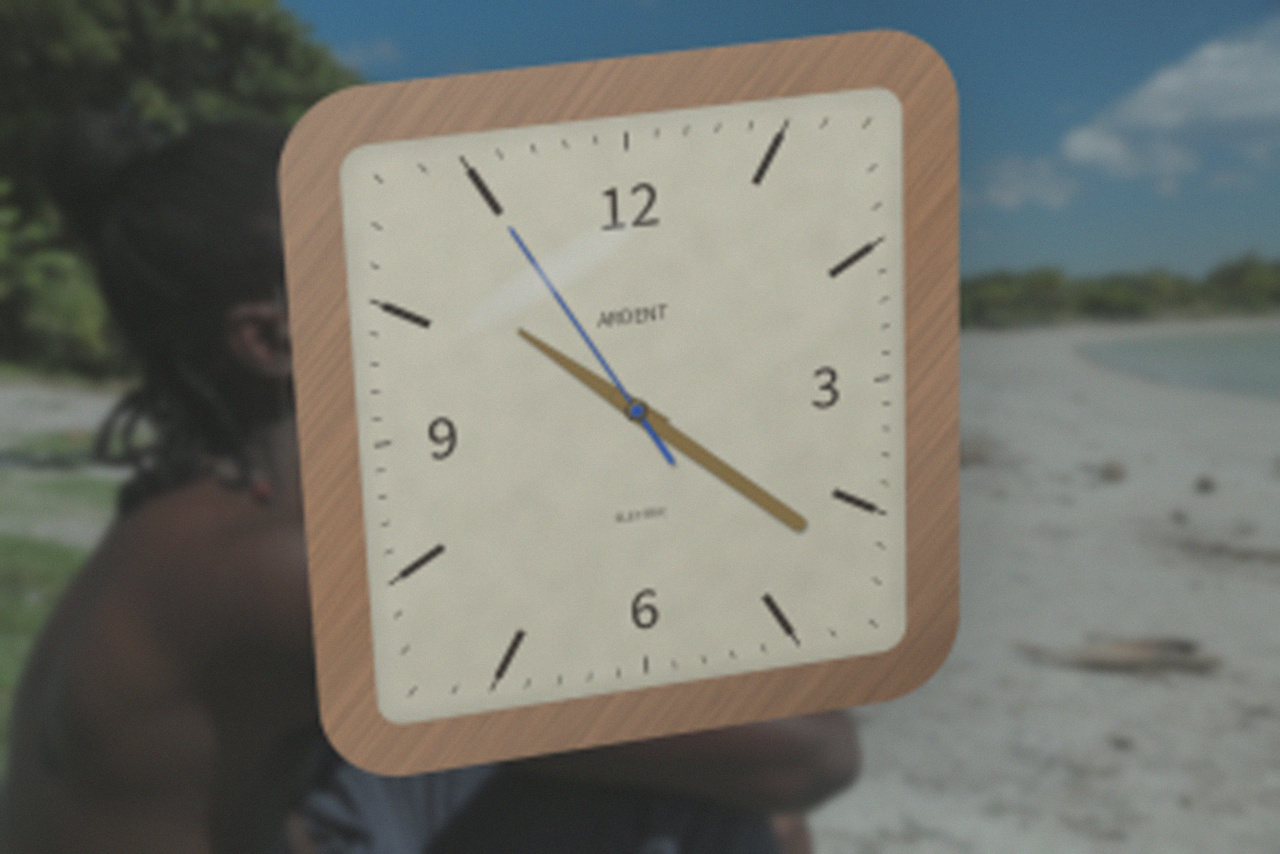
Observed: 10:21:55
